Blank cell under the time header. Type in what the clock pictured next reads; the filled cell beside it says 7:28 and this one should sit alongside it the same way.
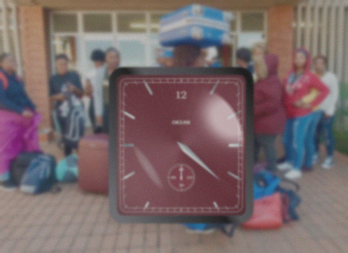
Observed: 4:22
